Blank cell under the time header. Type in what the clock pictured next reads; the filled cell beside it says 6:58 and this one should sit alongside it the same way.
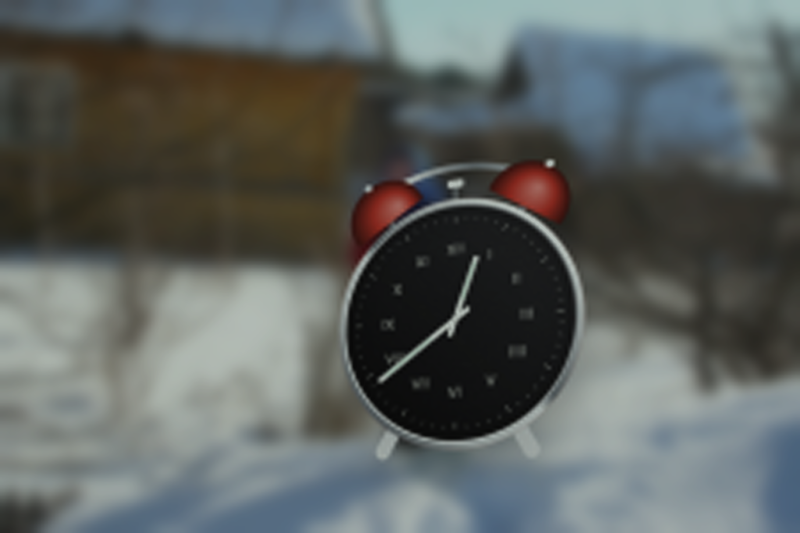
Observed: 12:39
